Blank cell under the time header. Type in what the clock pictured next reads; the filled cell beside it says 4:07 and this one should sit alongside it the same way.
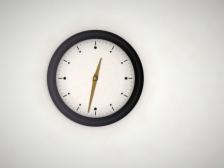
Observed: 12:32
